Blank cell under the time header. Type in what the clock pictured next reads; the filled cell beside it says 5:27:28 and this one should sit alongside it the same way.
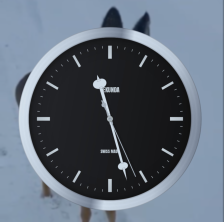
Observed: 11:27:26
